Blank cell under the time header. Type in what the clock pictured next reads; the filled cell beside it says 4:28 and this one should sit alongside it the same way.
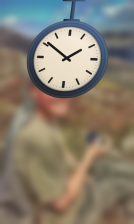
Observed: 1:51
